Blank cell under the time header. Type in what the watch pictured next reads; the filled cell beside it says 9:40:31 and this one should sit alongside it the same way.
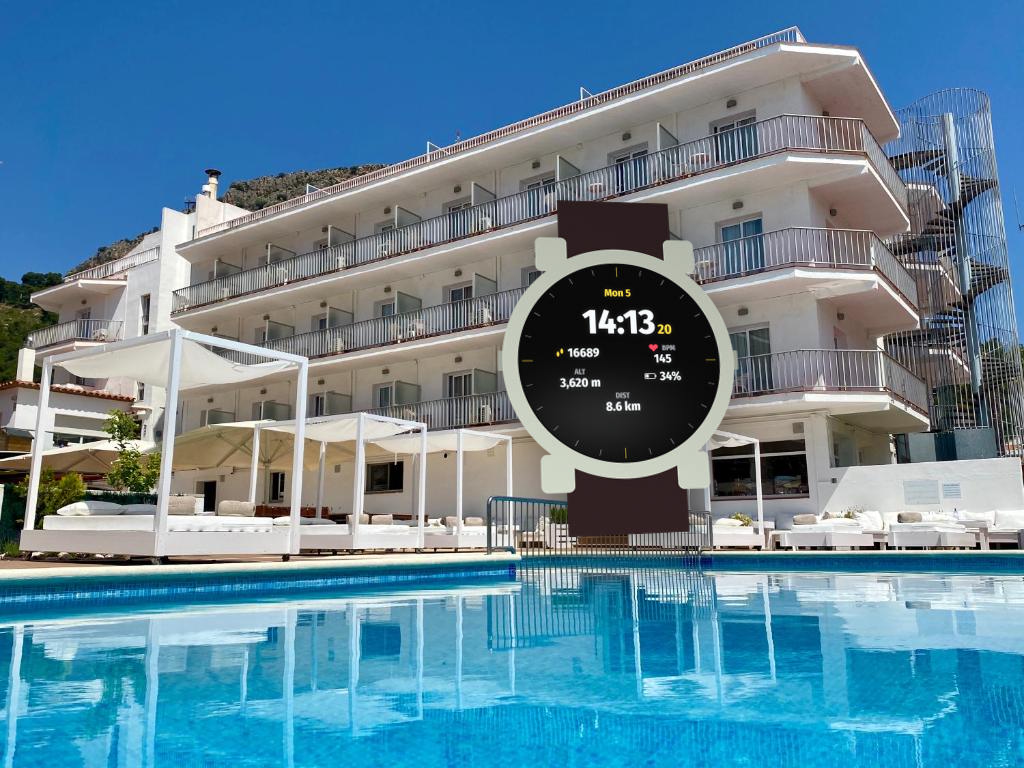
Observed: 14:13:20
